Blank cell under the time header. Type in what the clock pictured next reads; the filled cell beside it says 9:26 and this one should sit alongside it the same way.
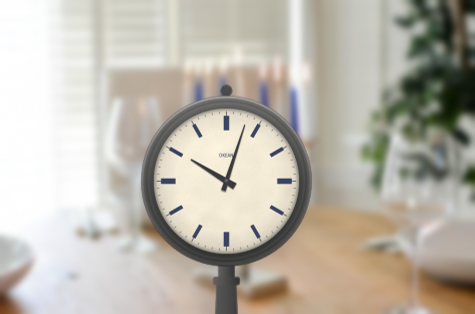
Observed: 10:03
